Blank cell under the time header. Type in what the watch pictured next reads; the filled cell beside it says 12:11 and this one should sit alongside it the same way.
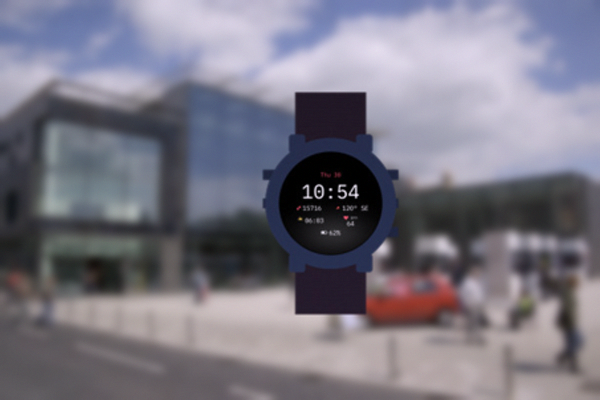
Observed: 10:54
